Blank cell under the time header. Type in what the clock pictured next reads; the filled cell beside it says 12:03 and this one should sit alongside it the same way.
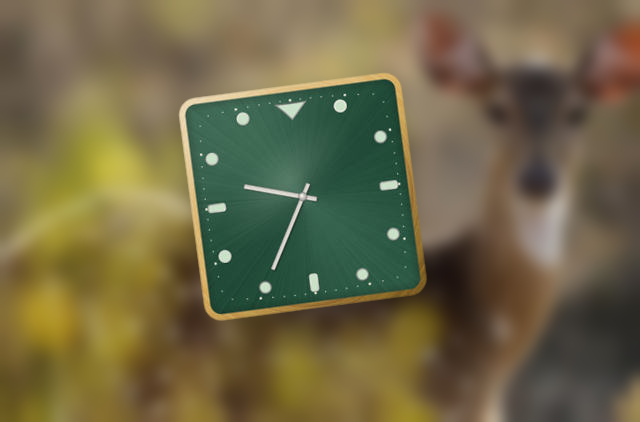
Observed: 9:35
